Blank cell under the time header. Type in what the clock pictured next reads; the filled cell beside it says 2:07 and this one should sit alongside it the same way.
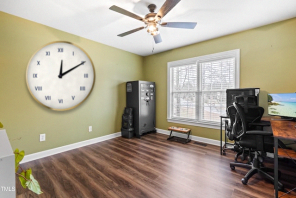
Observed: 12:10
